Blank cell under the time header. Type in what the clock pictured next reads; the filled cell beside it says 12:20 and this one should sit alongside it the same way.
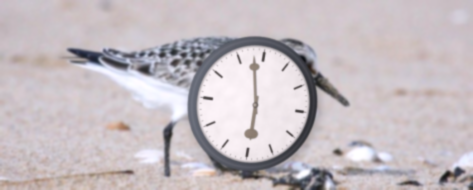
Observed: 5:58
